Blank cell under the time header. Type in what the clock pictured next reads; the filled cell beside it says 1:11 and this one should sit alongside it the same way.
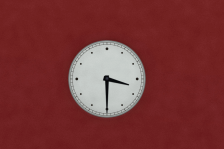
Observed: 3:30
